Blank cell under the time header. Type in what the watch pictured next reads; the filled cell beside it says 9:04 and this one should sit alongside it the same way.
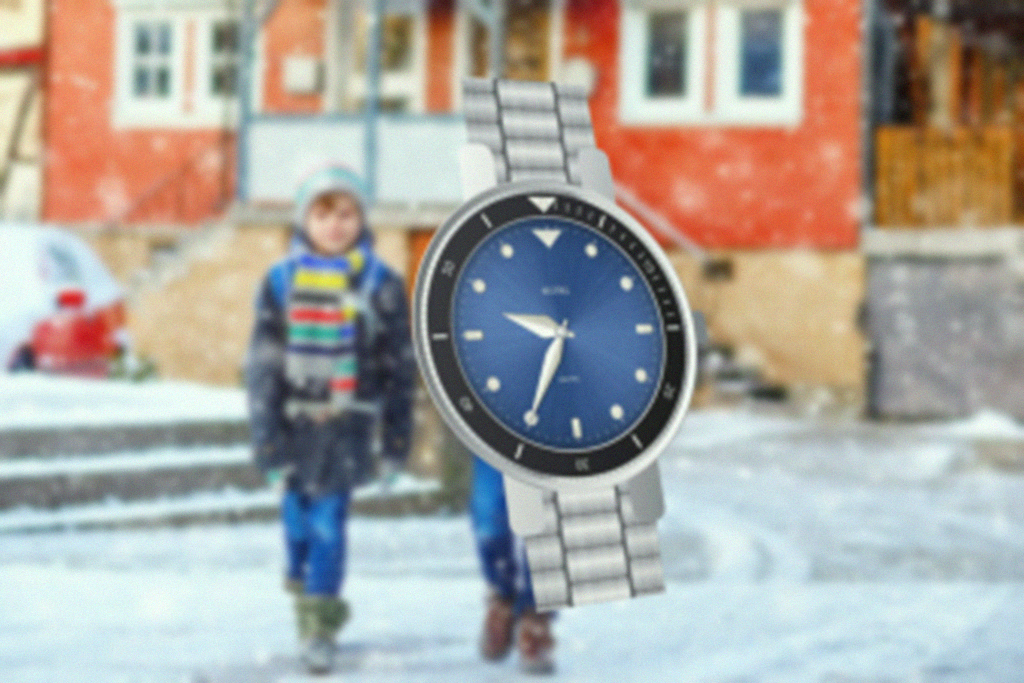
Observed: 9:35
